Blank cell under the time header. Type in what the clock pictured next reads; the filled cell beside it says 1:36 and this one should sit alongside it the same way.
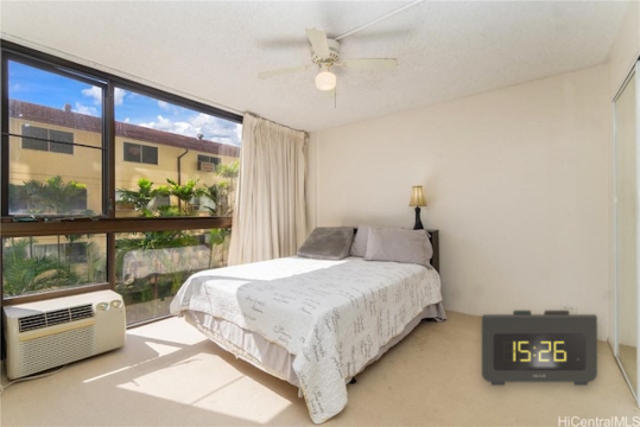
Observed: 15:26
